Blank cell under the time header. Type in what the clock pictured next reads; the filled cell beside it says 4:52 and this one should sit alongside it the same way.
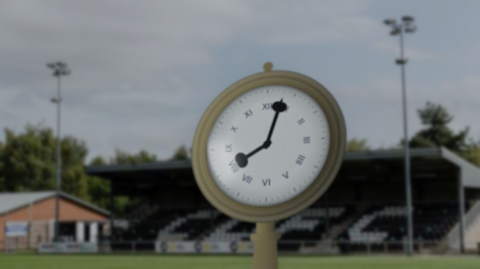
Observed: 8:03
